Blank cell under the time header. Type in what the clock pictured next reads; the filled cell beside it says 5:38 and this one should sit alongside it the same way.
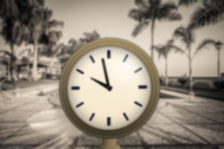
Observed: 9:58
